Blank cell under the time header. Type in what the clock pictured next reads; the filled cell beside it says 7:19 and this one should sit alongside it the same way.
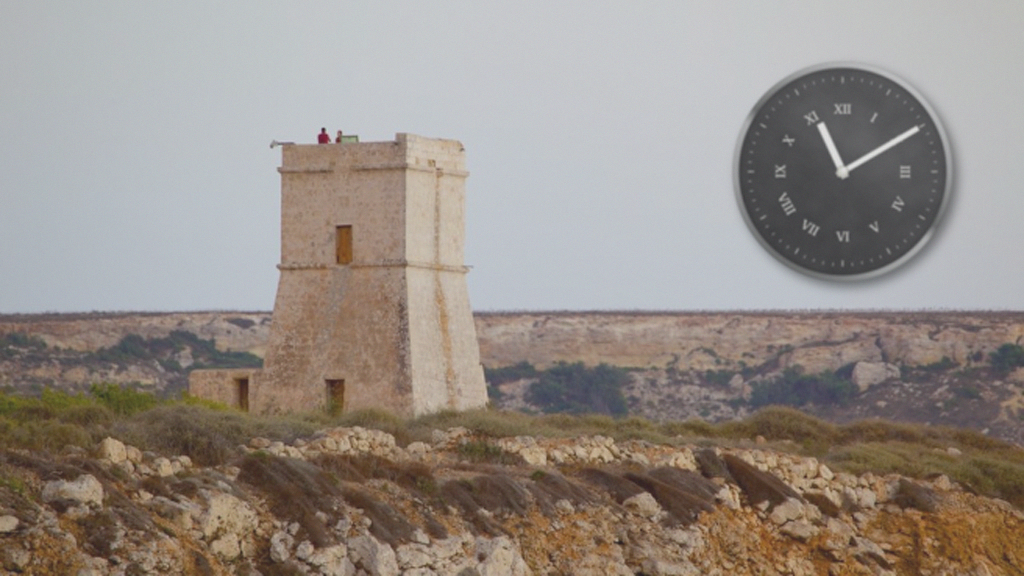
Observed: 11:10
